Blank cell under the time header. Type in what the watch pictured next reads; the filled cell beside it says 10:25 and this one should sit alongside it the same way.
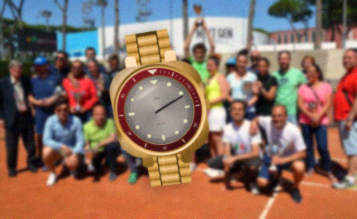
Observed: 2:11
